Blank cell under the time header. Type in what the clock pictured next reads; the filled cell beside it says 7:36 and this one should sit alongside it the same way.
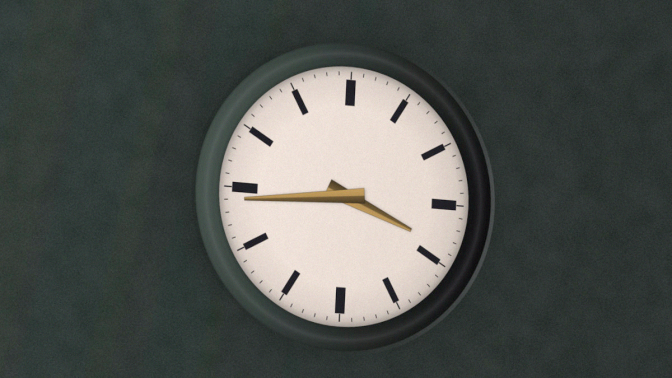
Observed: 3:44
